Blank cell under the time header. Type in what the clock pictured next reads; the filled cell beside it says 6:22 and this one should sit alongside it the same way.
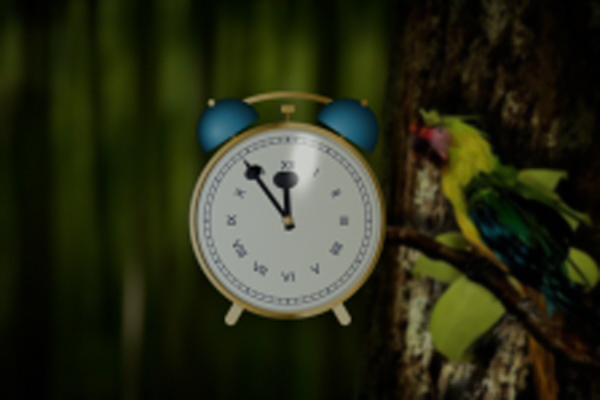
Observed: 11:54
